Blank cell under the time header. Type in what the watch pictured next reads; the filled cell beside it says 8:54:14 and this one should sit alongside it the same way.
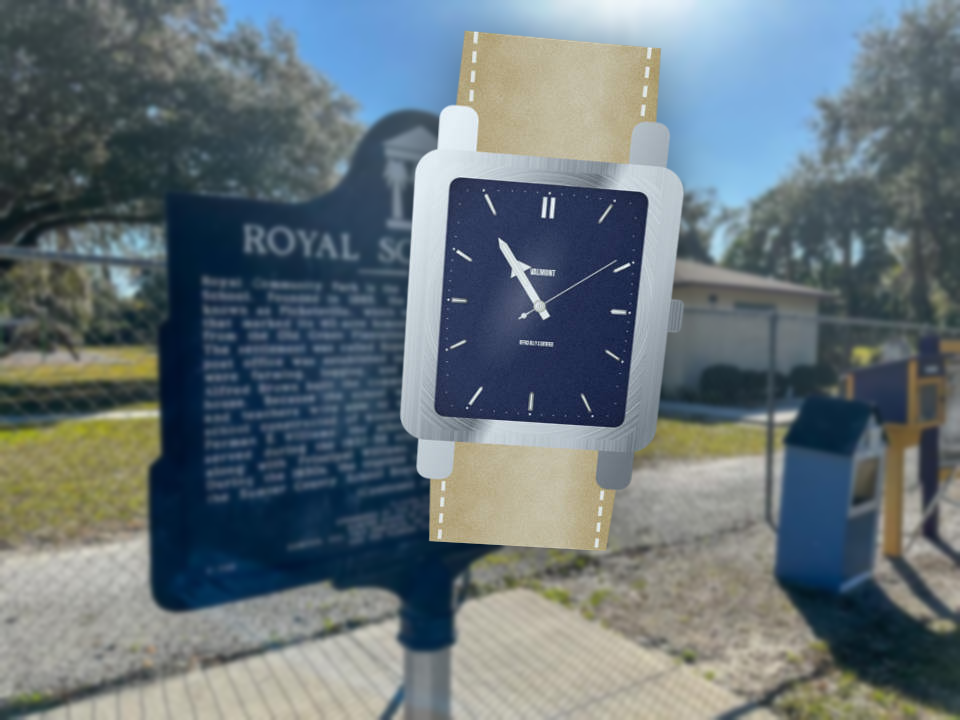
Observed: 10:54:09
